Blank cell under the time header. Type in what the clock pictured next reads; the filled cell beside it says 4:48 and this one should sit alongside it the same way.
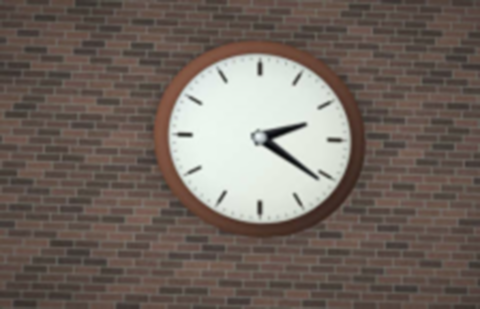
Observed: 2:21
